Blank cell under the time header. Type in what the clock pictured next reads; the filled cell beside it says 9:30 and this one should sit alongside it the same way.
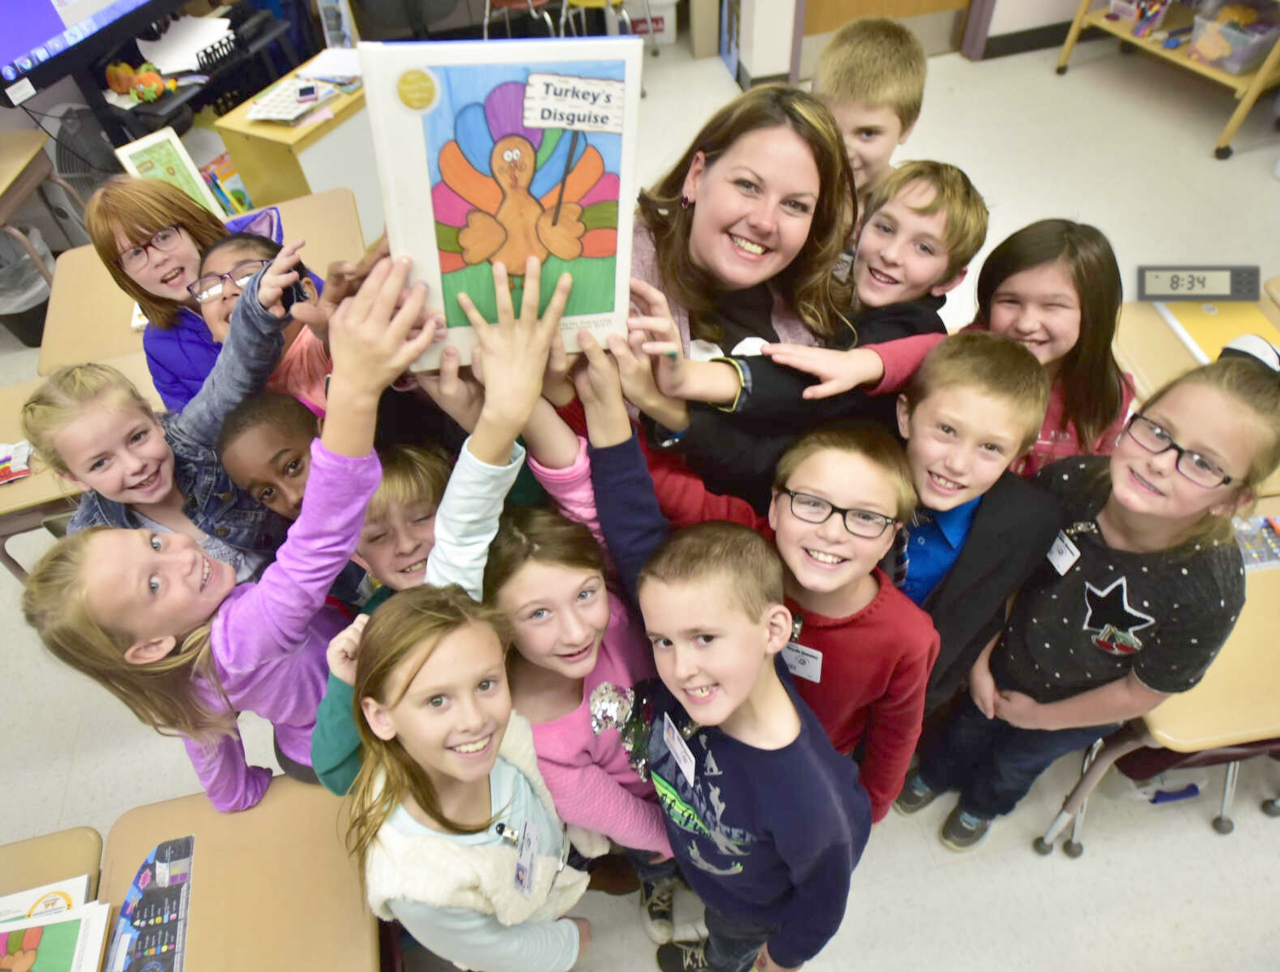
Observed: 8:34
